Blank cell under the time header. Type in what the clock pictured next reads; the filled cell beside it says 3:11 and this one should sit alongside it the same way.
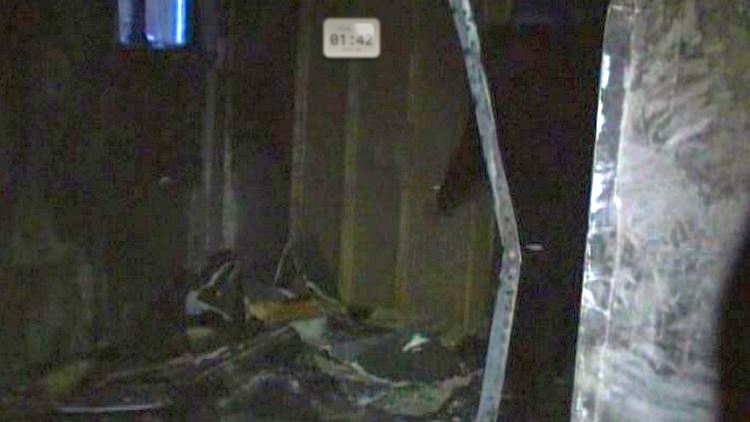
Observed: 1:42
